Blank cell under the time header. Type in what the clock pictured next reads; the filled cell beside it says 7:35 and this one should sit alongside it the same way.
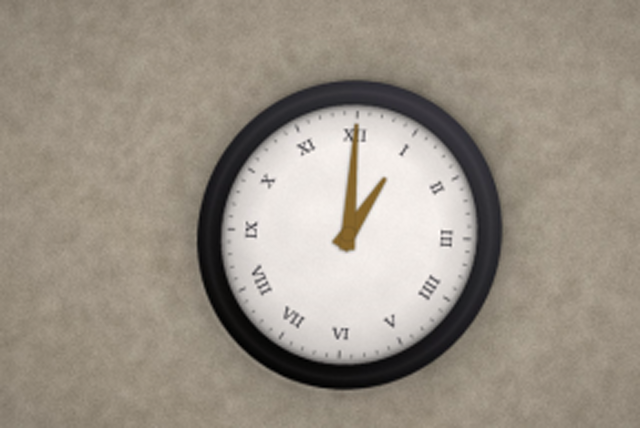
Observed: 1:00
